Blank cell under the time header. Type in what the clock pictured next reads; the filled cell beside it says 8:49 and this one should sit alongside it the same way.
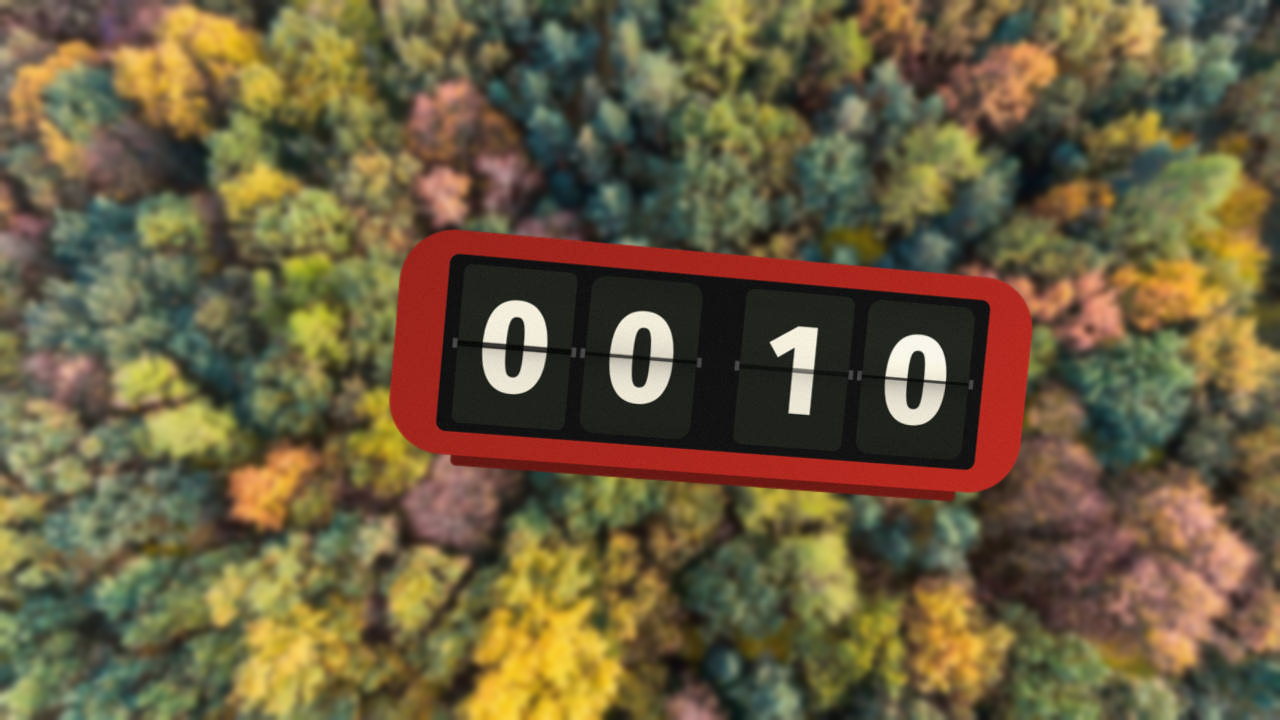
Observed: 0:10
